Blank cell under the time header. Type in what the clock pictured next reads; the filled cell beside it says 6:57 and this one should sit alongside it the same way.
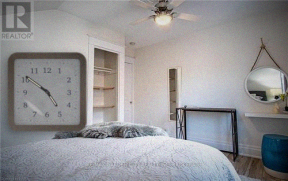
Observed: 4:51
